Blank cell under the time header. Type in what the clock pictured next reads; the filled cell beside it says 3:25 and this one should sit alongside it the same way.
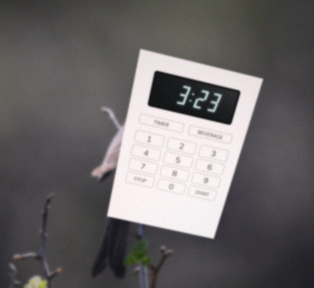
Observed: 3:23
